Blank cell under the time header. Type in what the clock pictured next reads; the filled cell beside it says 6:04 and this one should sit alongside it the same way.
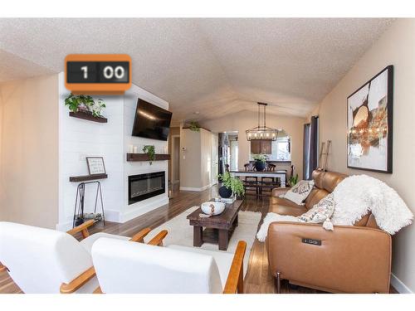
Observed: 1:00
